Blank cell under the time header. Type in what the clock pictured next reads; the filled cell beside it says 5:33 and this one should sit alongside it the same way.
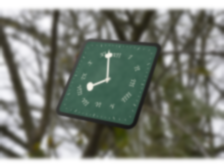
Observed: 7:57
